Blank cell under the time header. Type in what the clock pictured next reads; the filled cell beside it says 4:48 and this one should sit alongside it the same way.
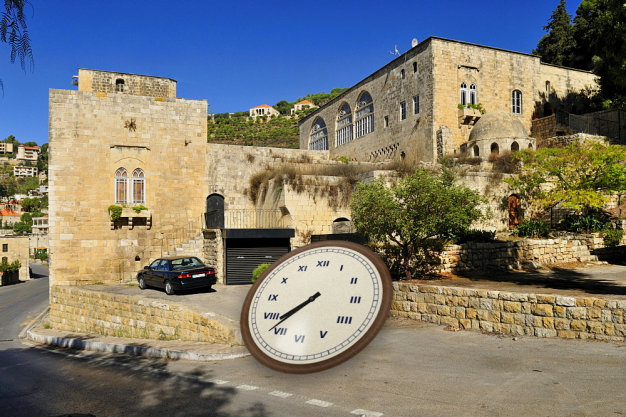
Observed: 7:37
